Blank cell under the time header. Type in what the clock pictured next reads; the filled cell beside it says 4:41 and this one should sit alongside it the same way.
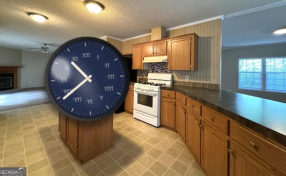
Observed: 10:39
